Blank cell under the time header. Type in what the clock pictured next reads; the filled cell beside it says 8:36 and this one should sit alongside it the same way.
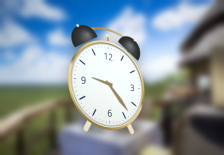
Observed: 9:23
